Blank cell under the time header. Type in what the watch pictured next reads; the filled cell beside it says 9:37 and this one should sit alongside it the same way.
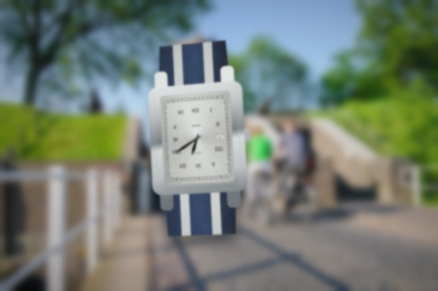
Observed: 6:40
